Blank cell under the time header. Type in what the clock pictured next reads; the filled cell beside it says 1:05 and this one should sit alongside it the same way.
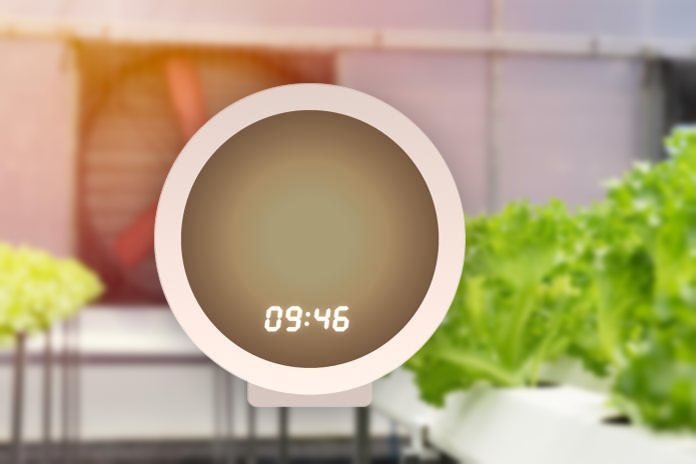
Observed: 9:46
